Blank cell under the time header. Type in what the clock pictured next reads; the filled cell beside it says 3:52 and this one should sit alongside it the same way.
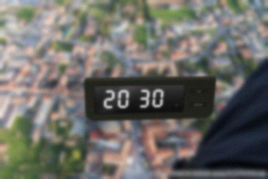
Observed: 20:30
